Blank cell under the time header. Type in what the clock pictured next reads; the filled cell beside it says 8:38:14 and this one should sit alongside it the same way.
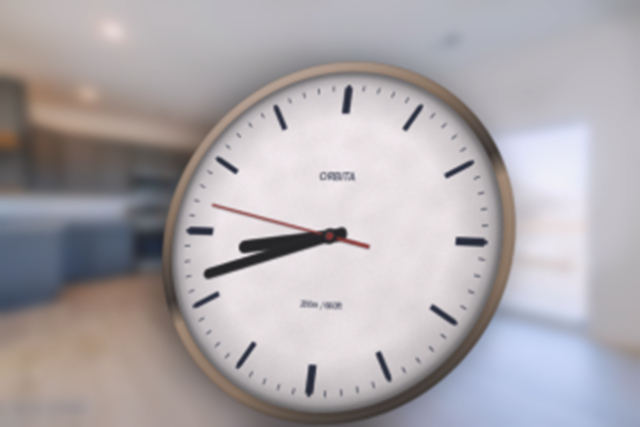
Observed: 8:41:47
